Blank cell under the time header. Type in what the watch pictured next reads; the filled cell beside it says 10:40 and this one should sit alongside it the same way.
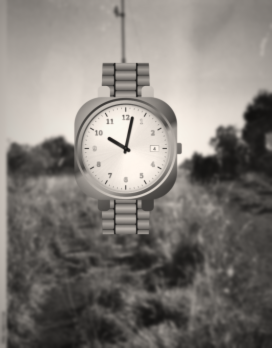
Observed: 10:02
